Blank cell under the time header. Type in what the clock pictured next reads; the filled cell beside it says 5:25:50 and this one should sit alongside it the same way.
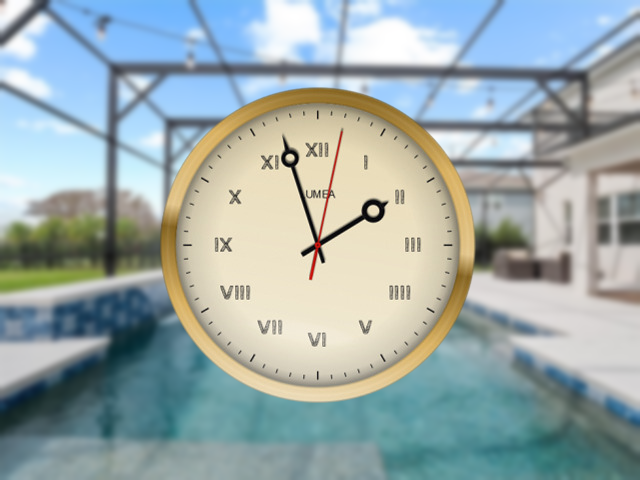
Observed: 1:57:02
